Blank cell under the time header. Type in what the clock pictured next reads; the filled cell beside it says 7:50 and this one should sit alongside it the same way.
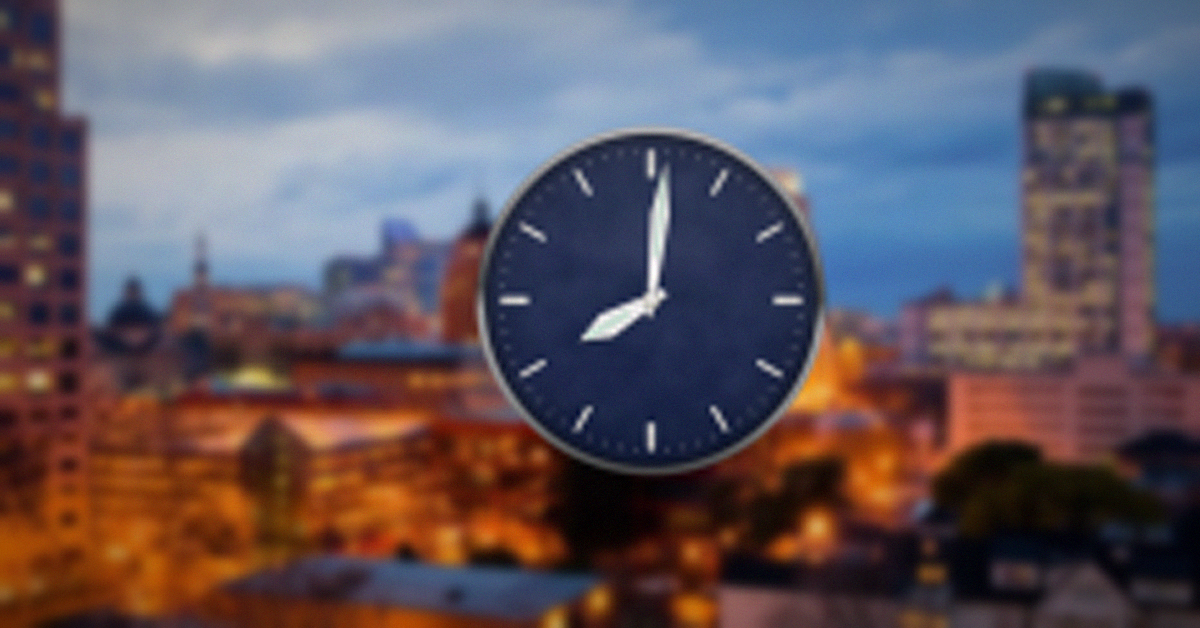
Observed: 8:01
